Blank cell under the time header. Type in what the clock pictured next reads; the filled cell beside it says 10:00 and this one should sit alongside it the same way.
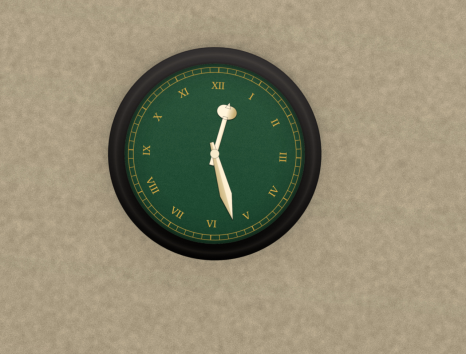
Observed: 12:27
